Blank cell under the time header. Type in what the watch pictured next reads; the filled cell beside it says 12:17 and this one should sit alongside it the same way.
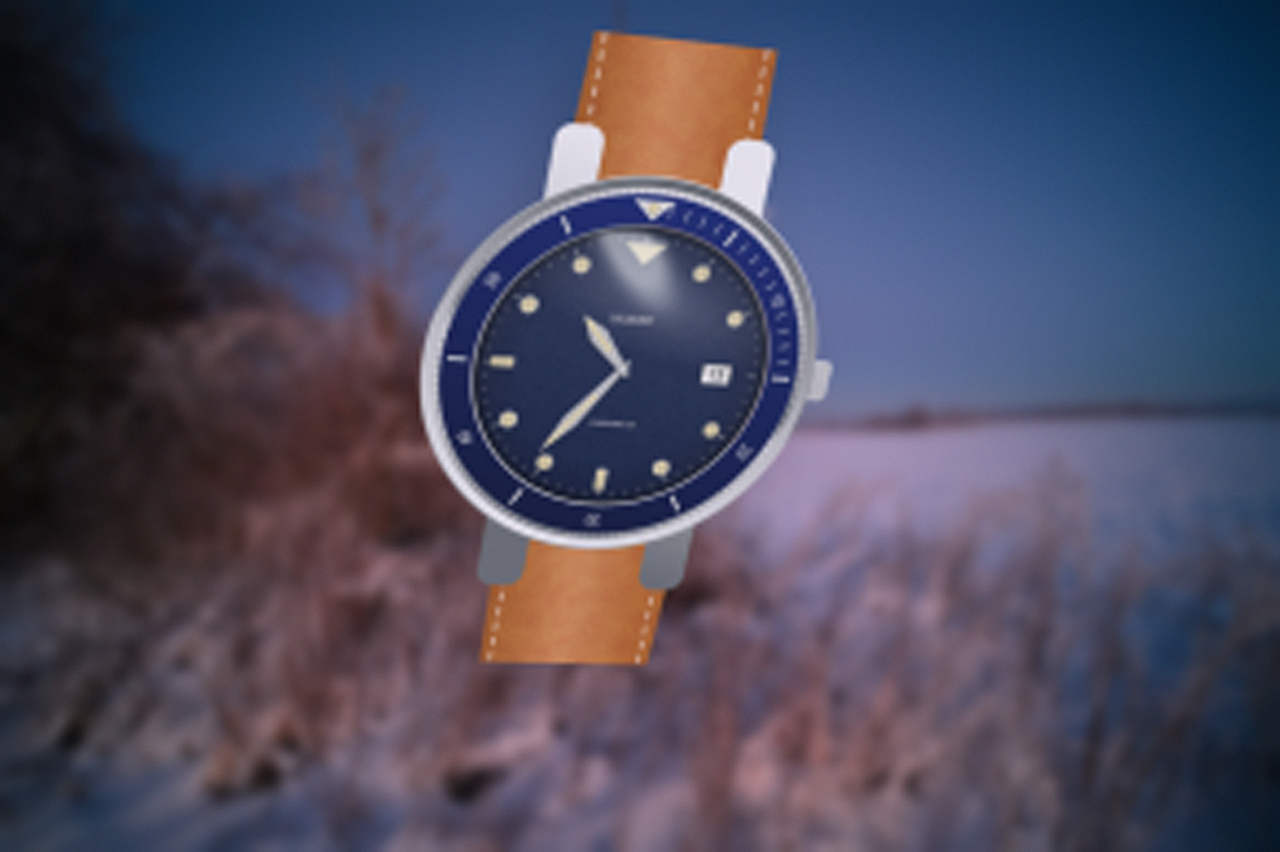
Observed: 10:36
